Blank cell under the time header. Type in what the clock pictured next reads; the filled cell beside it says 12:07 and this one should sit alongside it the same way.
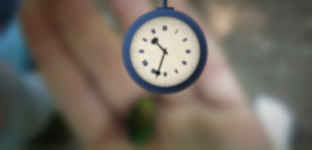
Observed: 10:33
